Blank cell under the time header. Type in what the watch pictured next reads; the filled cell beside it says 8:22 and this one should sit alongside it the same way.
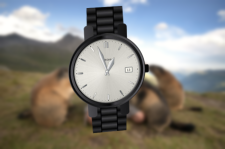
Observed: 12:57
